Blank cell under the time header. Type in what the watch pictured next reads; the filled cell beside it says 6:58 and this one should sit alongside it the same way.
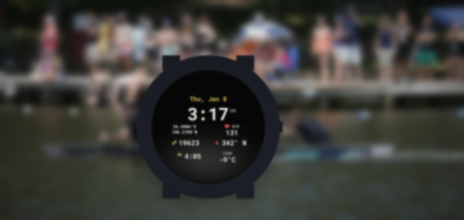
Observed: 3:17
